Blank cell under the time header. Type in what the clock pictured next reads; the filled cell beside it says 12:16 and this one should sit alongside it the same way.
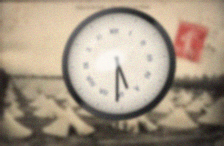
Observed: 5:31
